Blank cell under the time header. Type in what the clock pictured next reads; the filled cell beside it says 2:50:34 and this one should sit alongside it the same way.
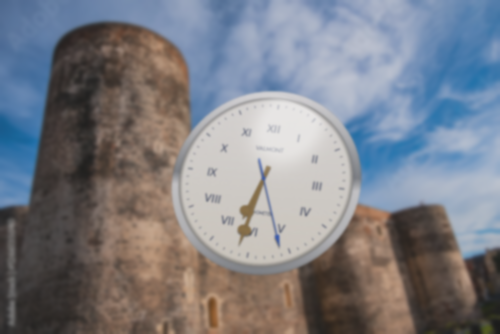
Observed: 6:31:26
